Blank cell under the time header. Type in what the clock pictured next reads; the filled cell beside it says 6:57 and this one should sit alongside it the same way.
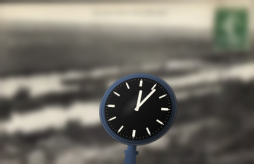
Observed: 12:06
